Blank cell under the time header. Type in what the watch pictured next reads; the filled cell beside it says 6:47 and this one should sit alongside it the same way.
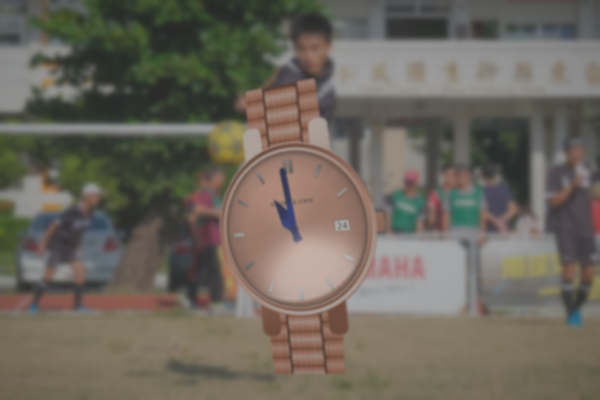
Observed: 10:59
